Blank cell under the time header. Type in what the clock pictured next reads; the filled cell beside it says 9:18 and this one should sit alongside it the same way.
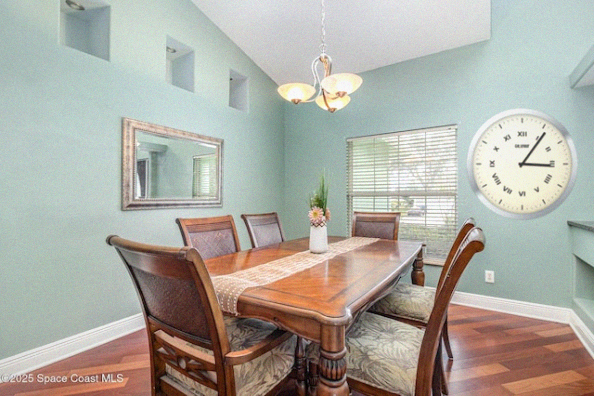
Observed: 3:06
